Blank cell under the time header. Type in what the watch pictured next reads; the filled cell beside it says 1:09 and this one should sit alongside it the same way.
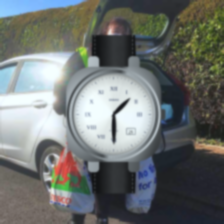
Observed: 1:30
